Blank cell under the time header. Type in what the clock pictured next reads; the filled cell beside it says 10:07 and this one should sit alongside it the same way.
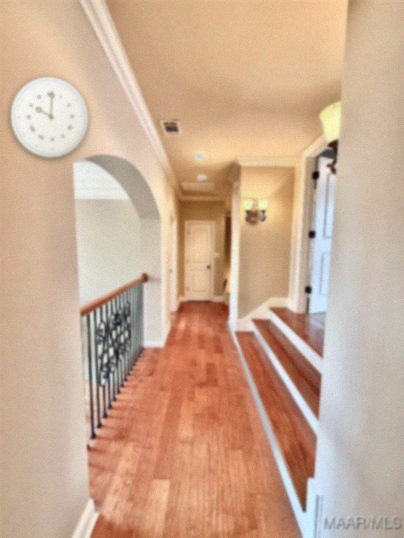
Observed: 10:01
